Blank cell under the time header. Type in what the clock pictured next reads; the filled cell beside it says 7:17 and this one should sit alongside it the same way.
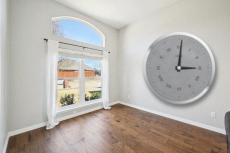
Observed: 3:01
